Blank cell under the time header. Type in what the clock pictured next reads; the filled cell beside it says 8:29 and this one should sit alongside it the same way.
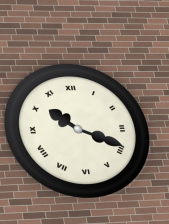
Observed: 10:19
